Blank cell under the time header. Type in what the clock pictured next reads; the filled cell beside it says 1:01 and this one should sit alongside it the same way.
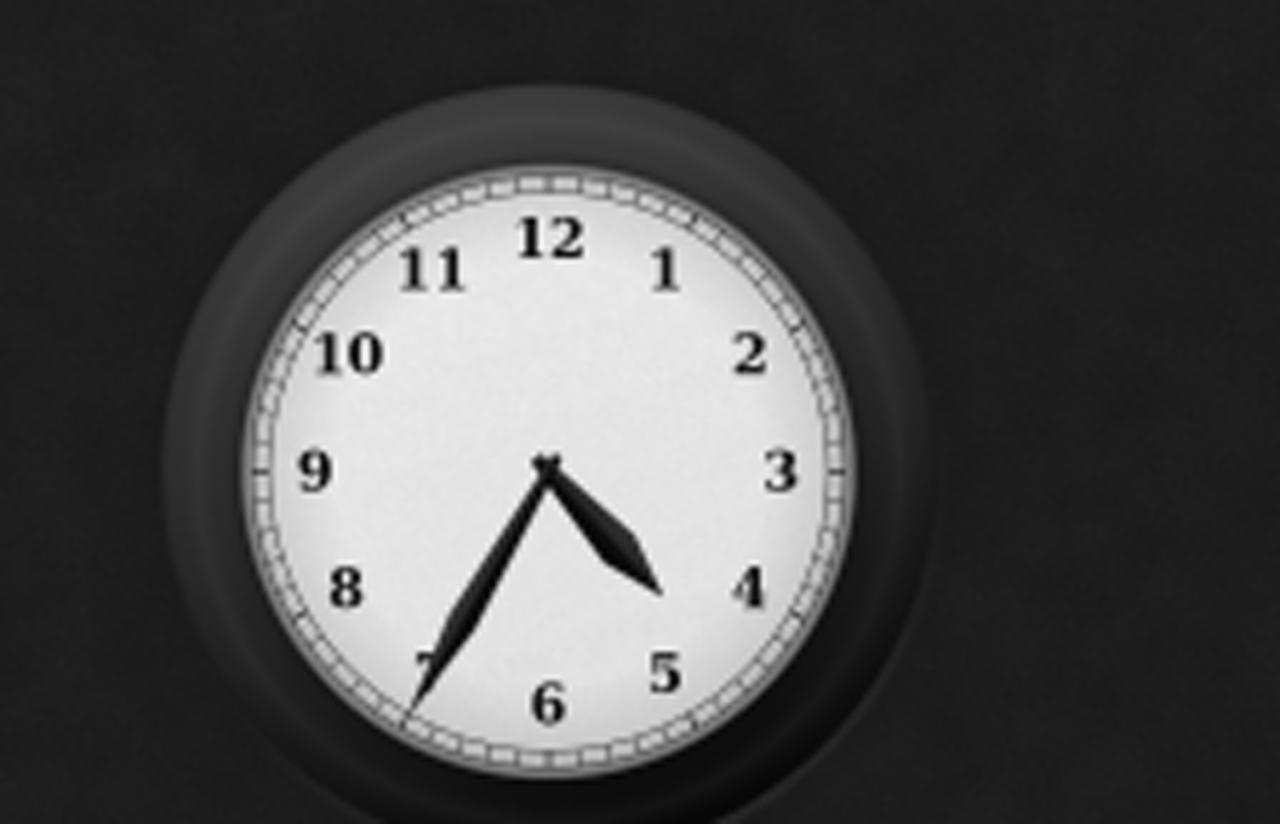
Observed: 4:35
